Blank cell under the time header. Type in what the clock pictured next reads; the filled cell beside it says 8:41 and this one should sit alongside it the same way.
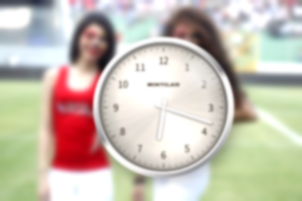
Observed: 6:18
